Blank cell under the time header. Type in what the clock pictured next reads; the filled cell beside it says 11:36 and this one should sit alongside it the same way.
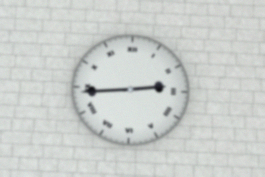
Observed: 2:44
